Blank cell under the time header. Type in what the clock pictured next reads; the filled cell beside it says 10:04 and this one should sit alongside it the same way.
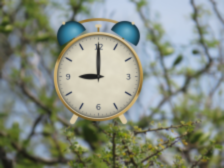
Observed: 9:00
